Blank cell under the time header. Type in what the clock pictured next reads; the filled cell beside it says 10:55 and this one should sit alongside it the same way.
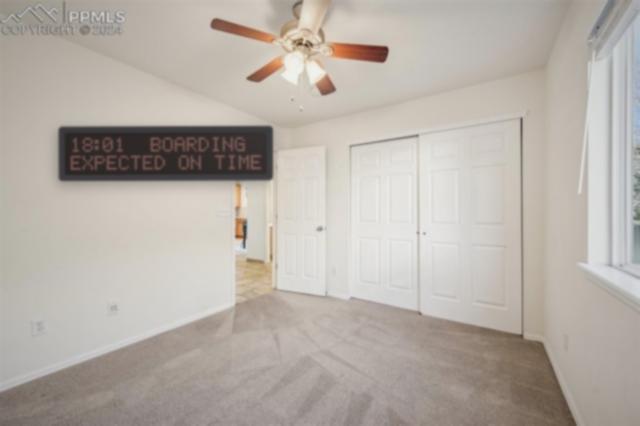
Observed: 18:01
